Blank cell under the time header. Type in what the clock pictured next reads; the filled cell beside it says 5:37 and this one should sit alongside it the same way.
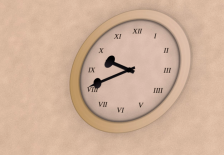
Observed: 9:41
